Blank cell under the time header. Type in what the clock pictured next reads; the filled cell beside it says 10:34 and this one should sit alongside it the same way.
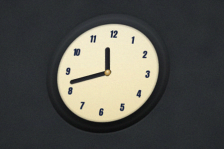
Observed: 11:42
